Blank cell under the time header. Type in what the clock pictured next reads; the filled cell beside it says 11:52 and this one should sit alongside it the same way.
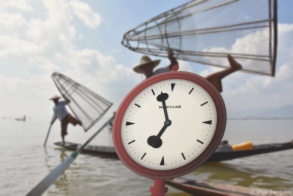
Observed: 6:57
